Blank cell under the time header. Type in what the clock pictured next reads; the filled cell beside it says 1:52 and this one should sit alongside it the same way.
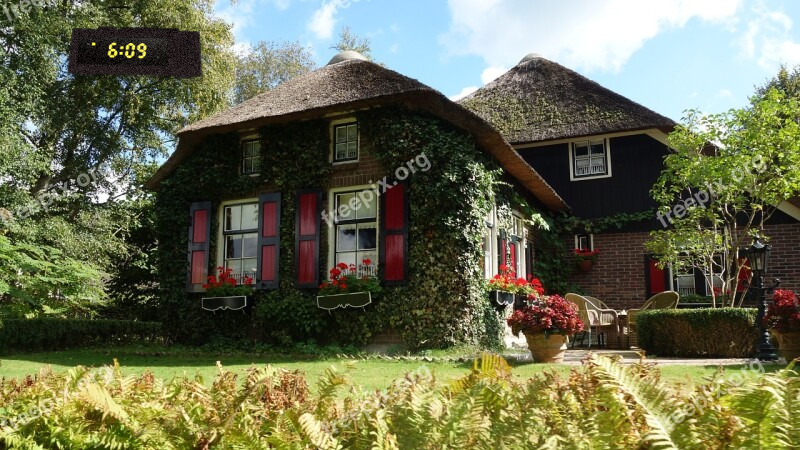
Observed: 6:09
